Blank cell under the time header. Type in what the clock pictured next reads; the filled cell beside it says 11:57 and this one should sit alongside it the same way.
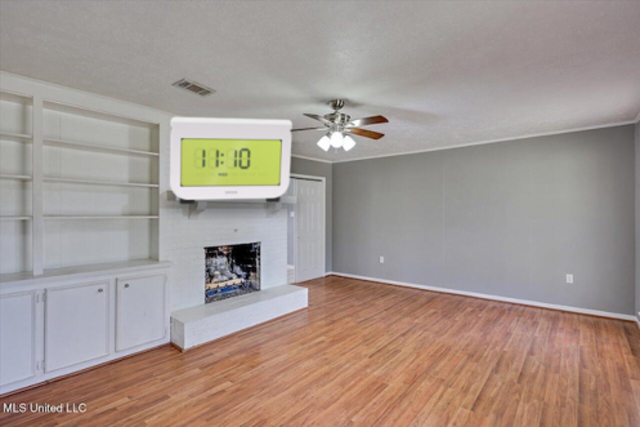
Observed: 11:10
